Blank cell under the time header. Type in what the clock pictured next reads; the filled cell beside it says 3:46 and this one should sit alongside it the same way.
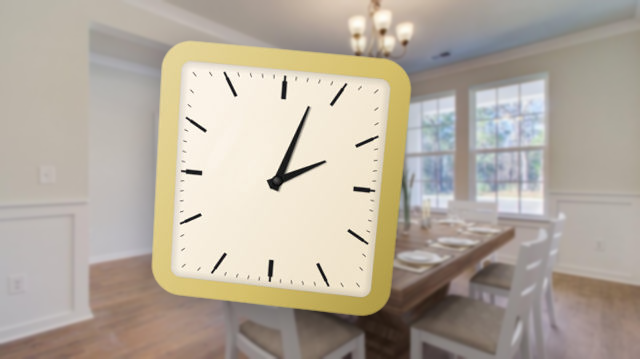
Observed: 2:03
